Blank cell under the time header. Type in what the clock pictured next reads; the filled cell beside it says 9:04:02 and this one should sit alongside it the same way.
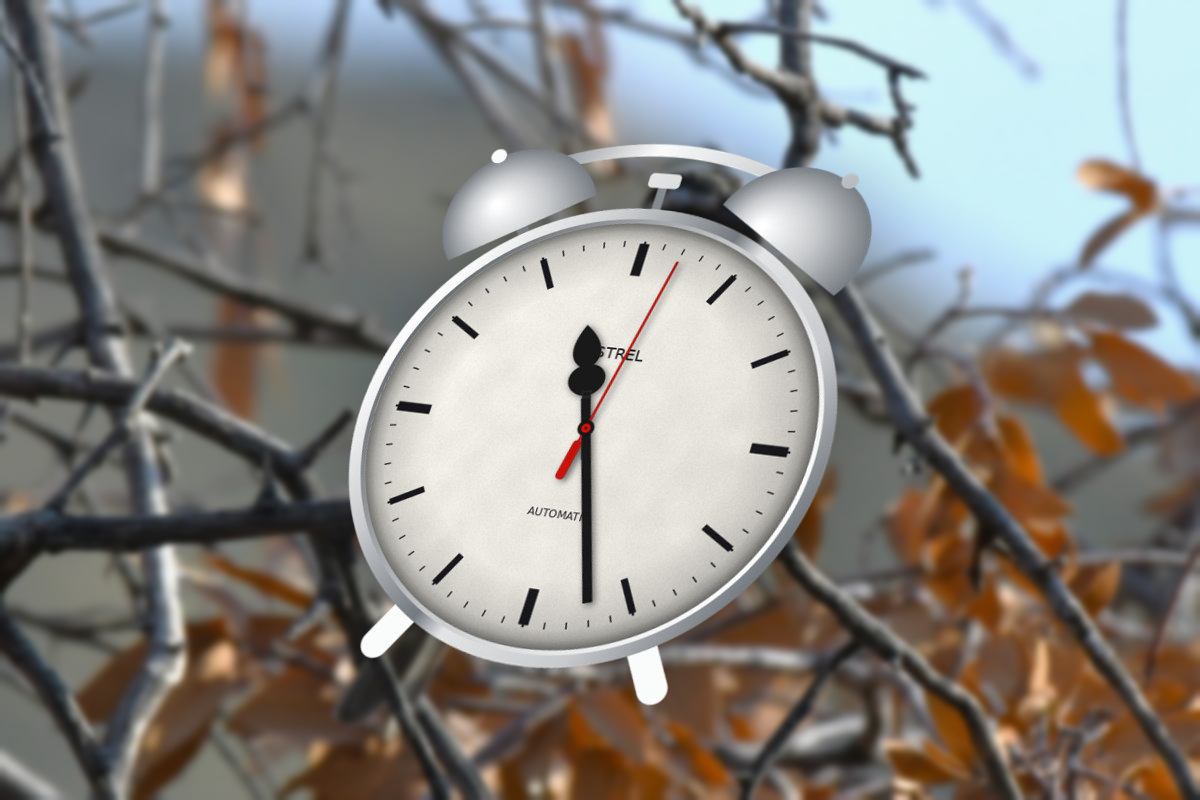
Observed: 11:27:02
